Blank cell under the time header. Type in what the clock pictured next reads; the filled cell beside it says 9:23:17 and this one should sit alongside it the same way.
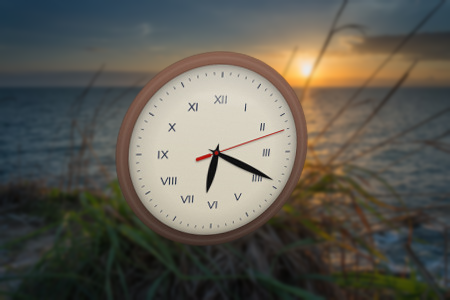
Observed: 6:19:12
